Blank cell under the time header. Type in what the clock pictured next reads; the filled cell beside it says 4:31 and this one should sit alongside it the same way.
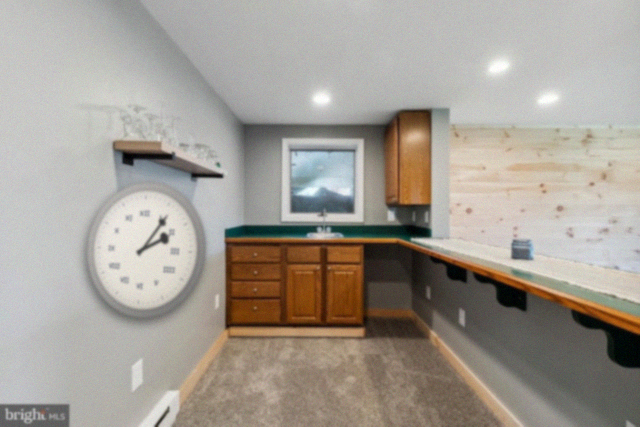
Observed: 2:06
